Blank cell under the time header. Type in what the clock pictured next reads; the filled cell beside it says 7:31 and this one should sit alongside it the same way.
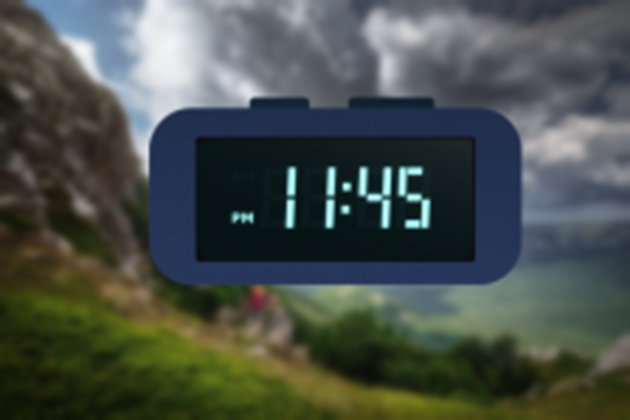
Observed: 11:45
